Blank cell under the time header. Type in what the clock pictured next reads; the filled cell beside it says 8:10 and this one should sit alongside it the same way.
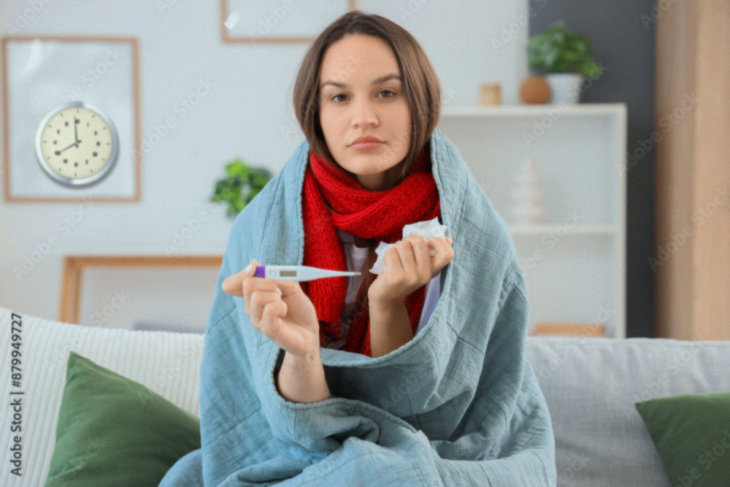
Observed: 7:59
